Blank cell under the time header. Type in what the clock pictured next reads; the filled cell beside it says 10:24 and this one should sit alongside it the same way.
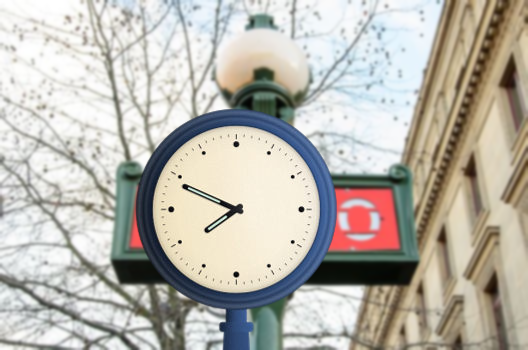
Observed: 7:49
